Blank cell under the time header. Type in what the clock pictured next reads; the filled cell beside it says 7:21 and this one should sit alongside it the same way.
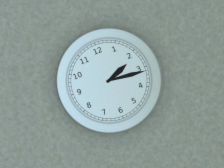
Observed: 2:16
